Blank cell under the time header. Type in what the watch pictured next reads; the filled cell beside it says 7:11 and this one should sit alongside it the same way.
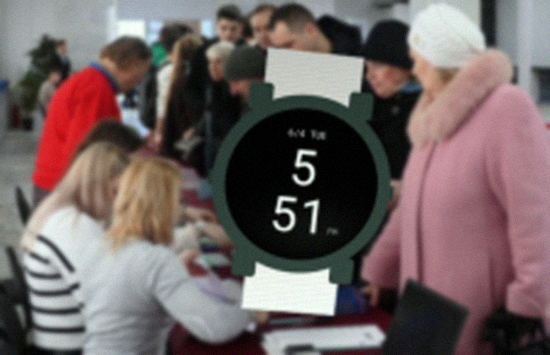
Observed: 5:51
